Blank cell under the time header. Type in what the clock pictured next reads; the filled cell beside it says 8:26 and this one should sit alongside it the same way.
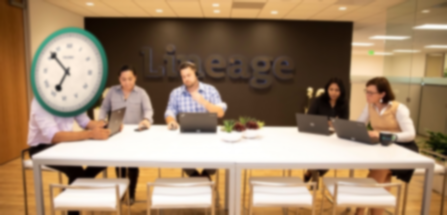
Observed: 6:52
